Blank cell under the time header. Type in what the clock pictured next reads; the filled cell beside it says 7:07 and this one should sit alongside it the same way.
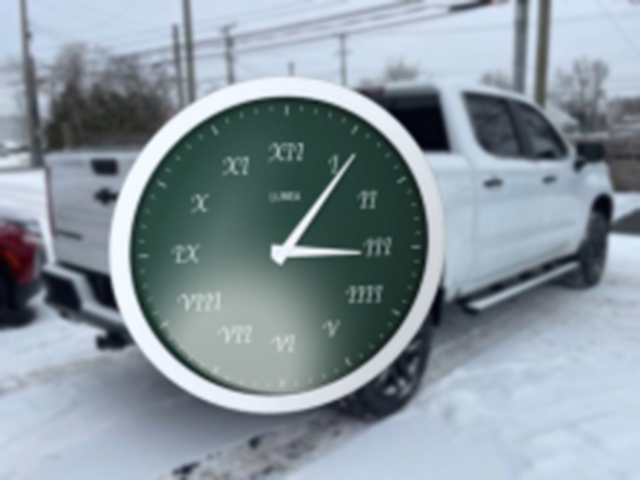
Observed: 3:06
